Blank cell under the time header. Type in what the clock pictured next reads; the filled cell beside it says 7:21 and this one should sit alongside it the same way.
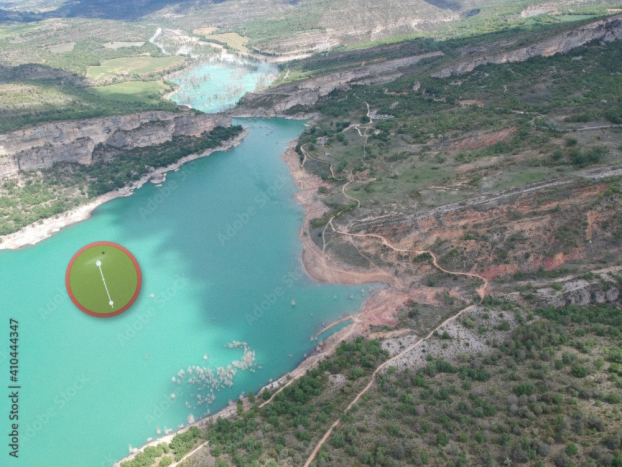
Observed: 11:27
